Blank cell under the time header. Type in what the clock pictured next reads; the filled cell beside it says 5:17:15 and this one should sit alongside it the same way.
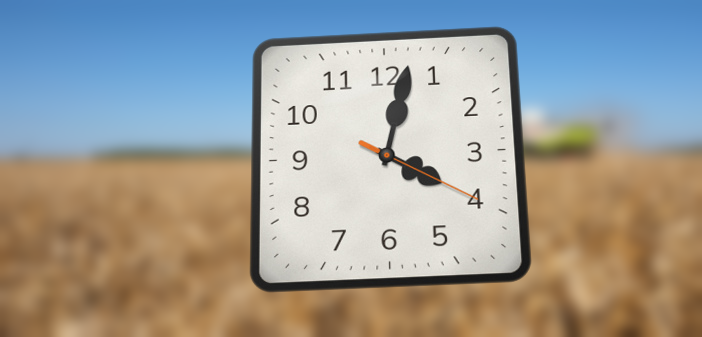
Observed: 4:02:20
